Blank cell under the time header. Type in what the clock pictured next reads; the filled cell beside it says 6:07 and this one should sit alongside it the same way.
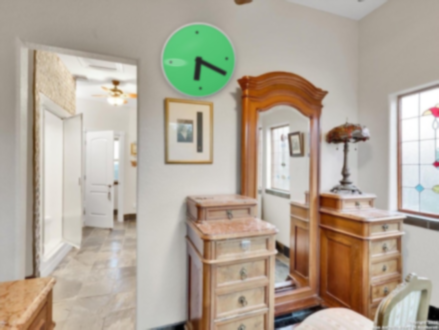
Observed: 6:20
